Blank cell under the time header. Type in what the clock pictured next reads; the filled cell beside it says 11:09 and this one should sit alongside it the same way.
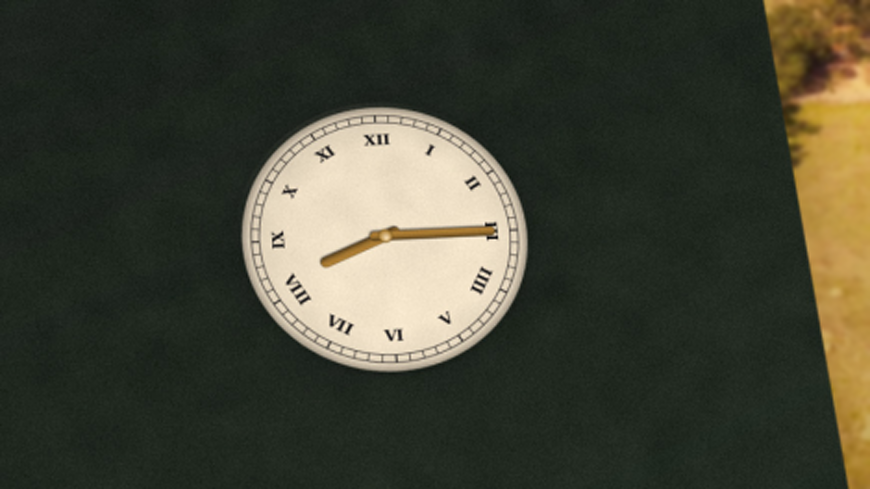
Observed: 8:15
